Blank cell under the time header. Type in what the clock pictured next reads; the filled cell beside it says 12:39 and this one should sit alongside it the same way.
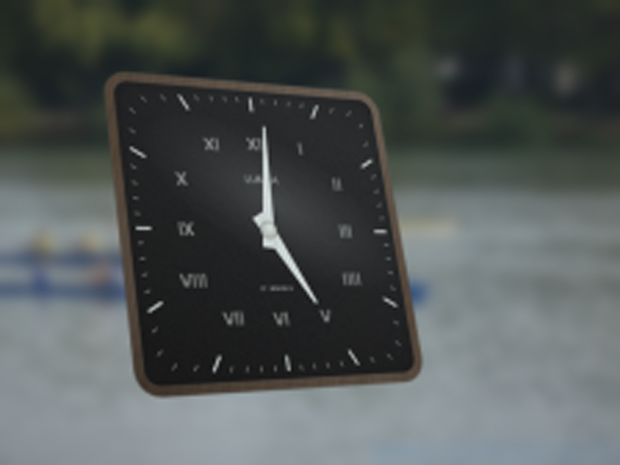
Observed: 5:01
